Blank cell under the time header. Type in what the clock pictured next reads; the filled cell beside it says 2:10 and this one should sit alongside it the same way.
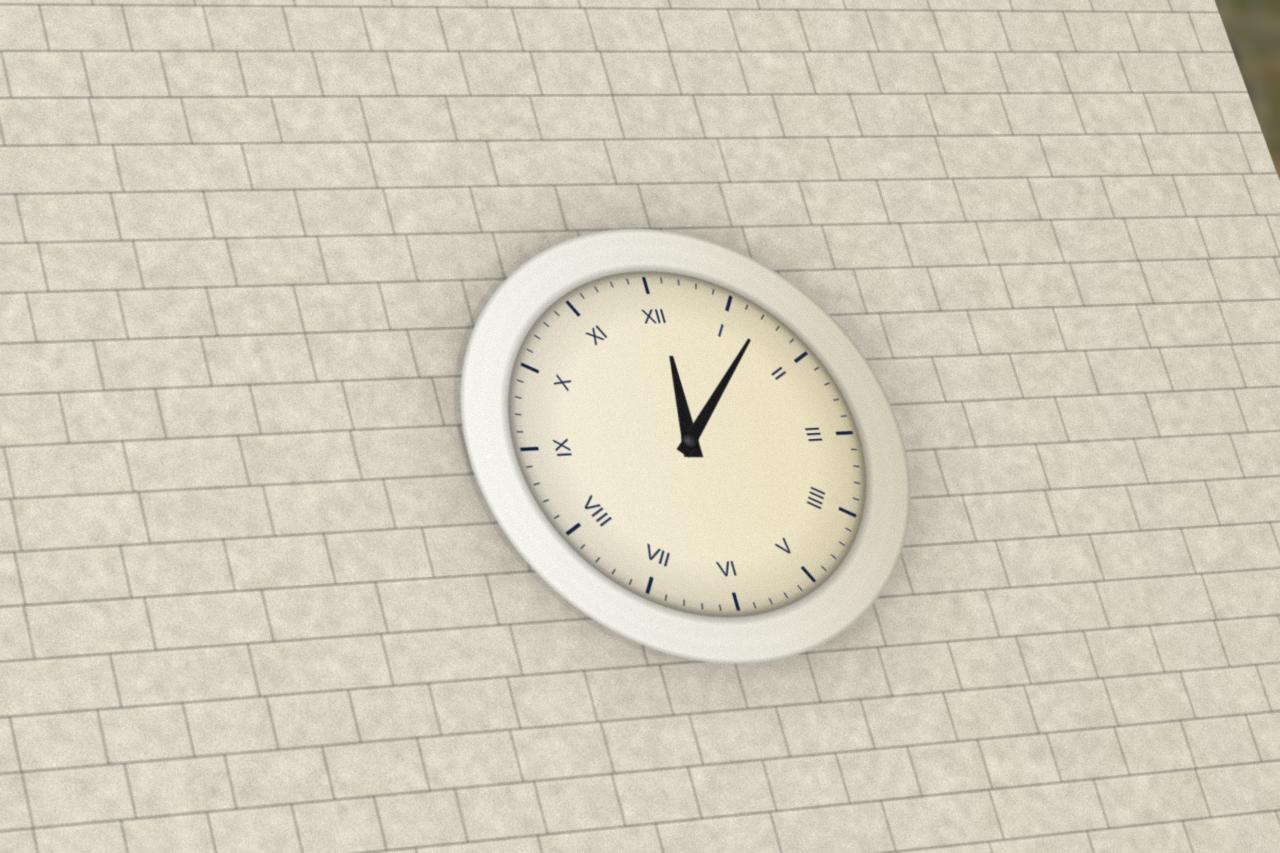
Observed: 12:07
